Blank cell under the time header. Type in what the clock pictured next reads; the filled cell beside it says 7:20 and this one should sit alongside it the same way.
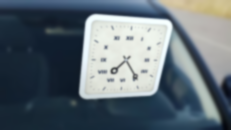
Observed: 7:24
